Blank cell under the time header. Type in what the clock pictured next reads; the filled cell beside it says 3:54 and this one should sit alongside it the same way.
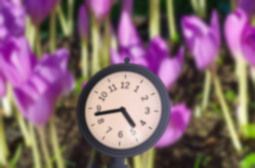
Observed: 4:43
